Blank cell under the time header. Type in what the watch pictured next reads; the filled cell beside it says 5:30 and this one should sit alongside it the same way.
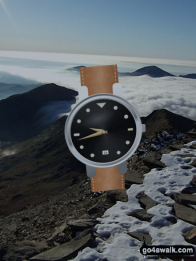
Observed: 9:43
